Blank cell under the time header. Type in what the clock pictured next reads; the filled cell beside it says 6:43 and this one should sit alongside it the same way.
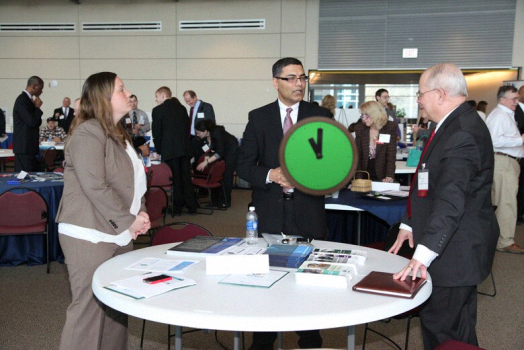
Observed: 11:00
